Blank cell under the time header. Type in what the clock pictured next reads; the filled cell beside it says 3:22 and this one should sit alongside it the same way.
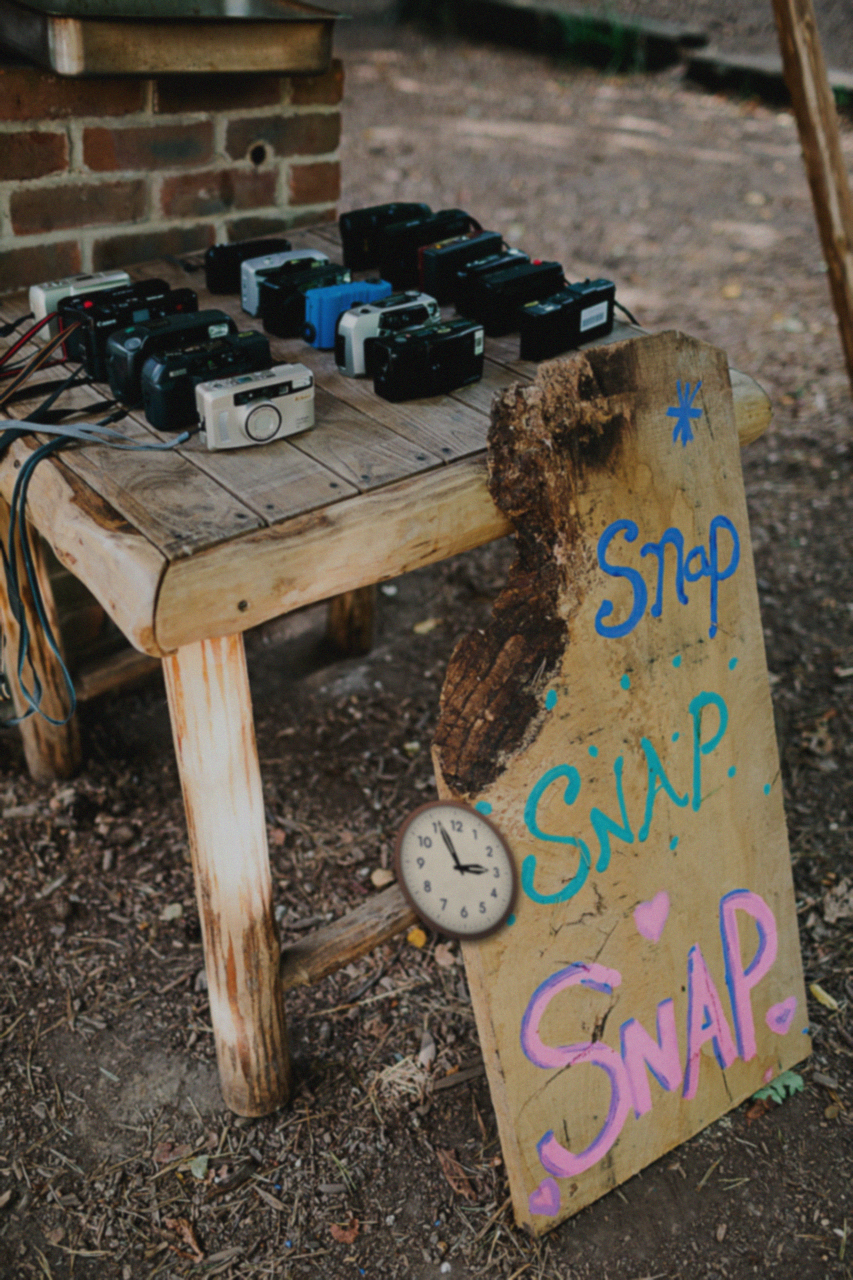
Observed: 2:56
